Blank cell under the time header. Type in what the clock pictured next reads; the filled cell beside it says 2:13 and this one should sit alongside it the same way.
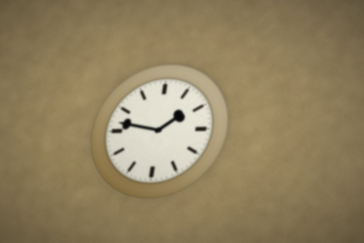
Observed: 1:47
